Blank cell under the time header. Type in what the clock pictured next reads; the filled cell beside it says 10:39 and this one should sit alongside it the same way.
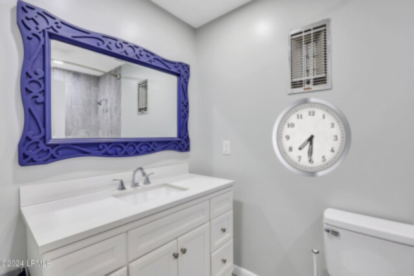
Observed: 7:31
